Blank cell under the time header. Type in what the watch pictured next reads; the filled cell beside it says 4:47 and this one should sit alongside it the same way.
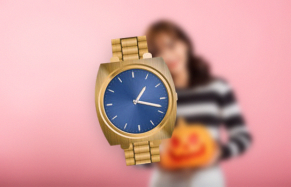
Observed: 1:18
